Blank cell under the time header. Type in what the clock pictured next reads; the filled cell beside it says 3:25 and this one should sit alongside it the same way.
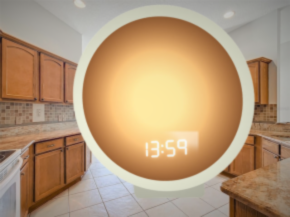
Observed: 13:59
